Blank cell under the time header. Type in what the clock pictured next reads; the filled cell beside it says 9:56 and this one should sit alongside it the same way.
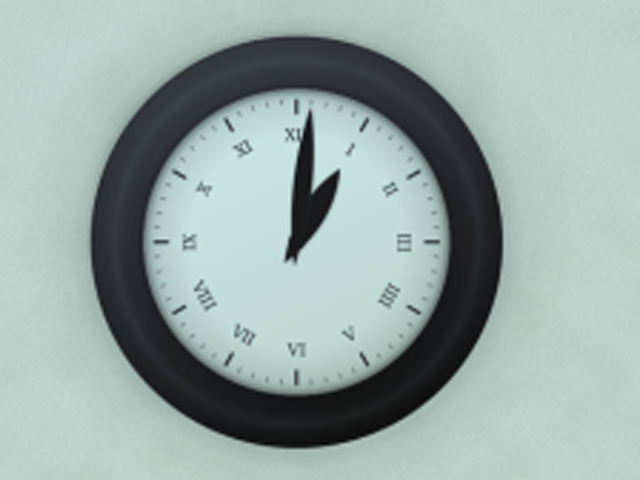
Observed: 1:01
